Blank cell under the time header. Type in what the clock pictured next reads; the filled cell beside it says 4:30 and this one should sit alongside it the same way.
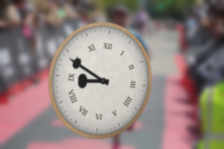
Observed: 8:49
